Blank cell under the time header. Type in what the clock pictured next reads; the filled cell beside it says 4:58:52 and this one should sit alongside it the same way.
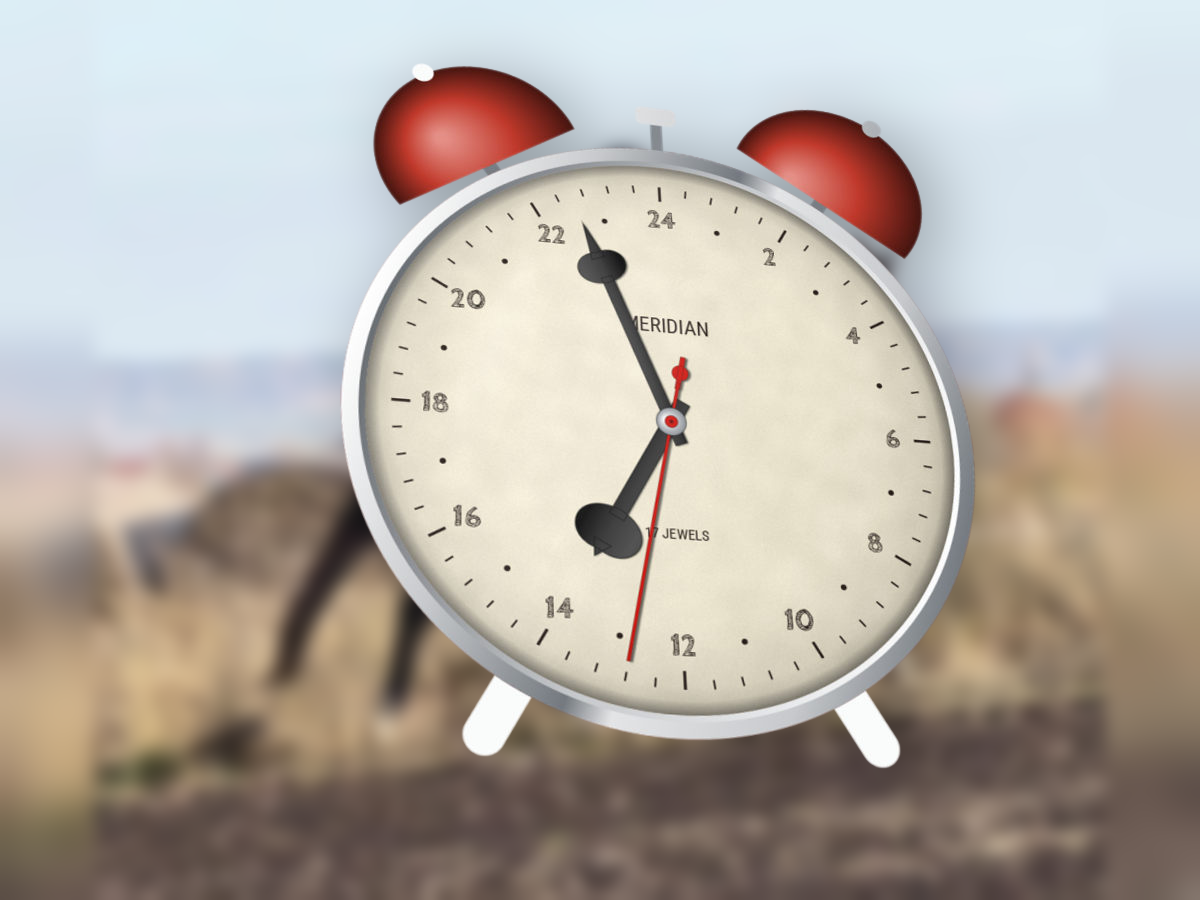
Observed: 13:56:32
